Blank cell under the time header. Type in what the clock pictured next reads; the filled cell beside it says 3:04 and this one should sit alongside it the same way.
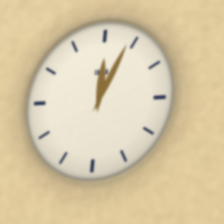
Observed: 12:04
